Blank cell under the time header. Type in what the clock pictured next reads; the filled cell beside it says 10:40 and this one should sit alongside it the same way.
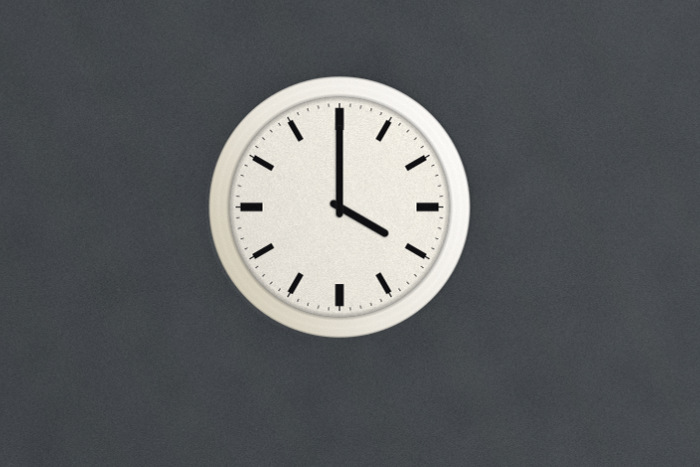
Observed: 4:00
